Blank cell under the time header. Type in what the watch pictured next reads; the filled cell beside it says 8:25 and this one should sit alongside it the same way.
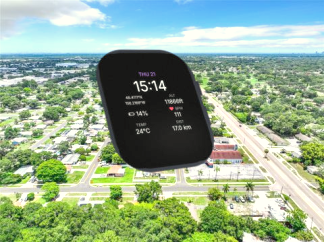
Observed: 15:14
